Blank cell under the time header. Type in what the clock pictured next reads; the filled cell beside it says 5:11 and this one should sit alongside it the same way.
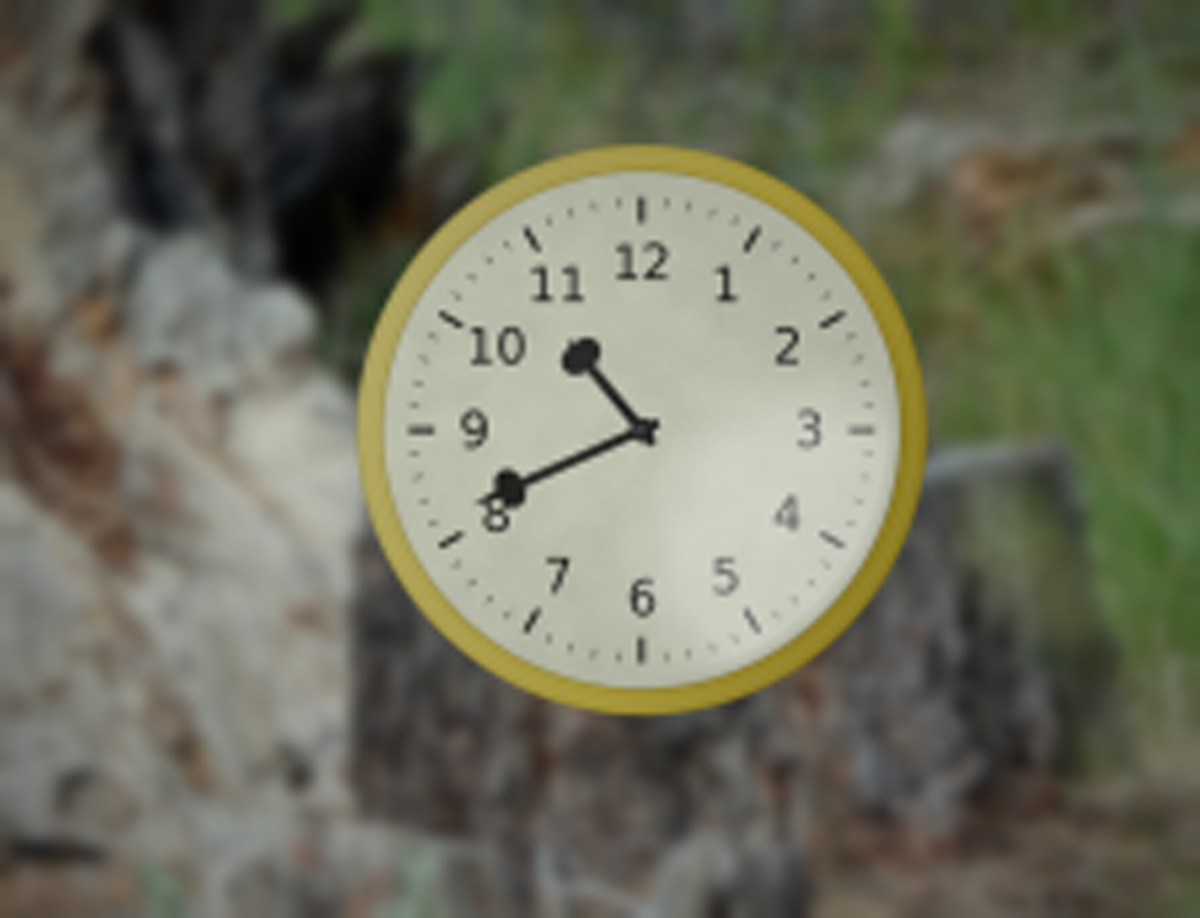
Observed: 10:41
